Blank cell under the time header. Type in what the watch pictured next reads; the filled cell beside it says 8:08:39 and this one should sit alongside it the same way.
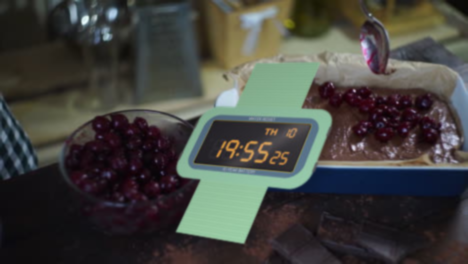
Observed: 19:55:25
